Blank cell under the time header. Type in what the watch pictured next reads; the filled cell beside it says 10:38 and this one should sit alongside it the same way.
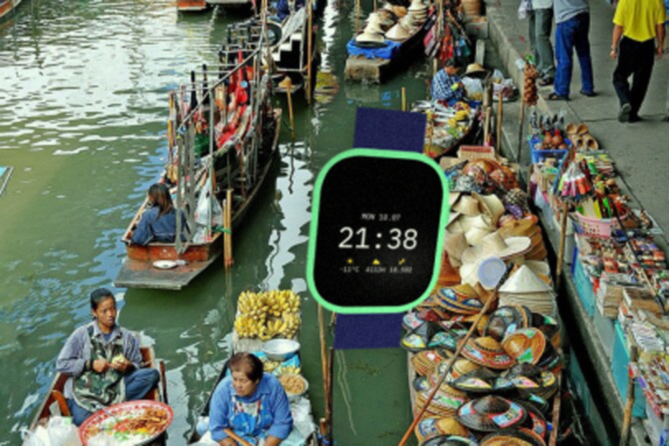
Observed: 21:38
